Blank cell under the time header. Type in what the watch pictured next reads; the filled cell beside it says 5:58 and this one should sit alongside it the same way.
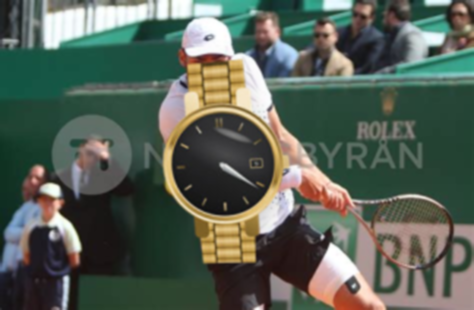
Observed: 4:21
